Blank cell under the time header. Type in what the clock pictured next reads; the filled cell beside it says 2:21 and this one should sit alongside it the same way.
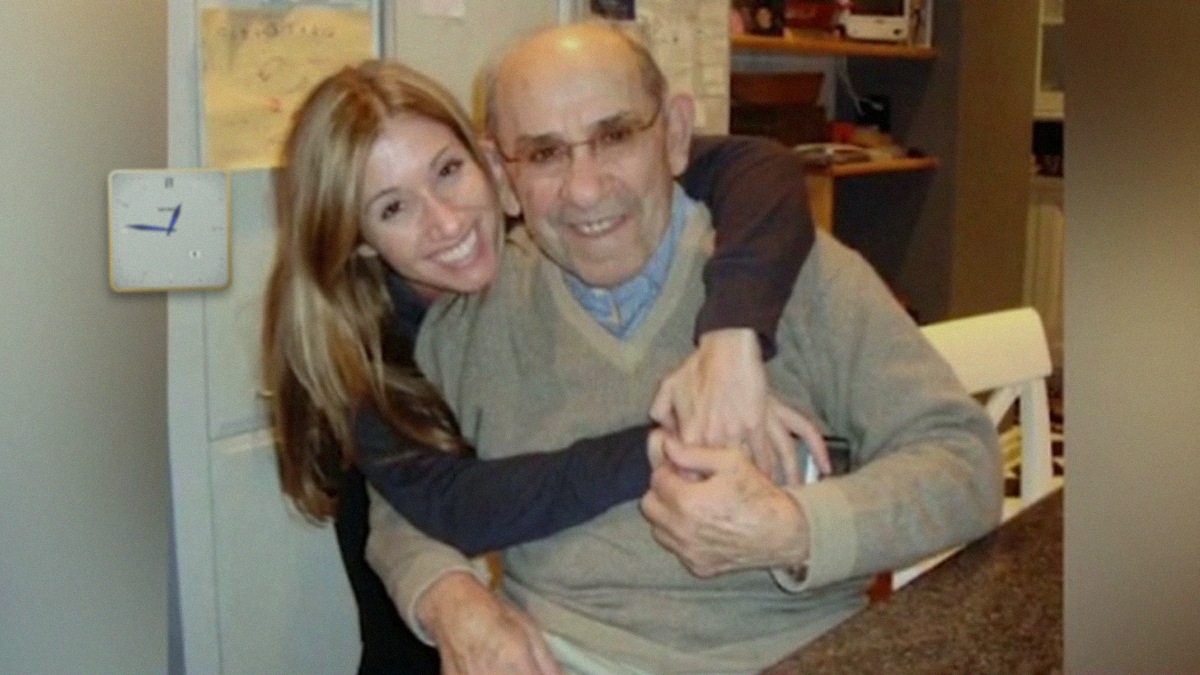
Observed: 12:46
